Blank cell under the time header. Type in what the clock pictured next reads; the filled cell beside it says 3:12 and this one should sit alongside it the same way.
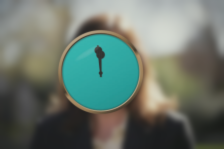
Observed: 11:59
